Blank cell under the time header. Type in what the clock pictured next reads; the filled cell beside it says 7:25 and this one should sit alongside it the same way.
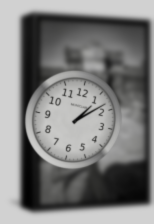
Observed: 1:08
